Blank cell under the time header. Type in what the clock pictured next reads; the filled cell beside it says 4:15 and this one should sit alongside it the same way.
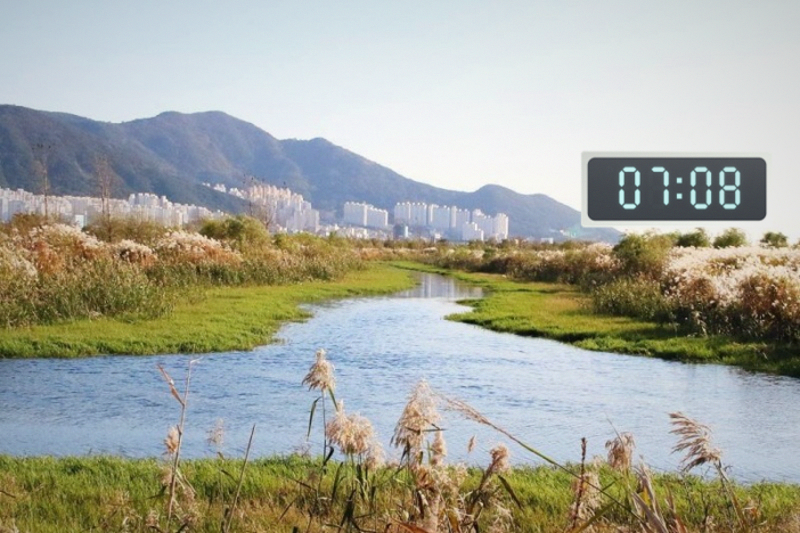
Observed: 7:08
